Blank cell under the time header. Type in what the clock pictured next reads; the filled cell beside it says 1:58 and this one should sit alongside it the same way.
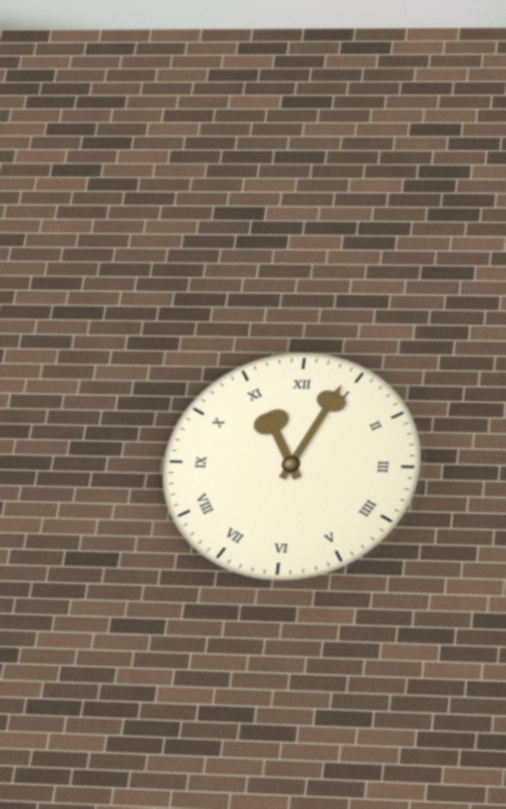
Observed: 11:04
